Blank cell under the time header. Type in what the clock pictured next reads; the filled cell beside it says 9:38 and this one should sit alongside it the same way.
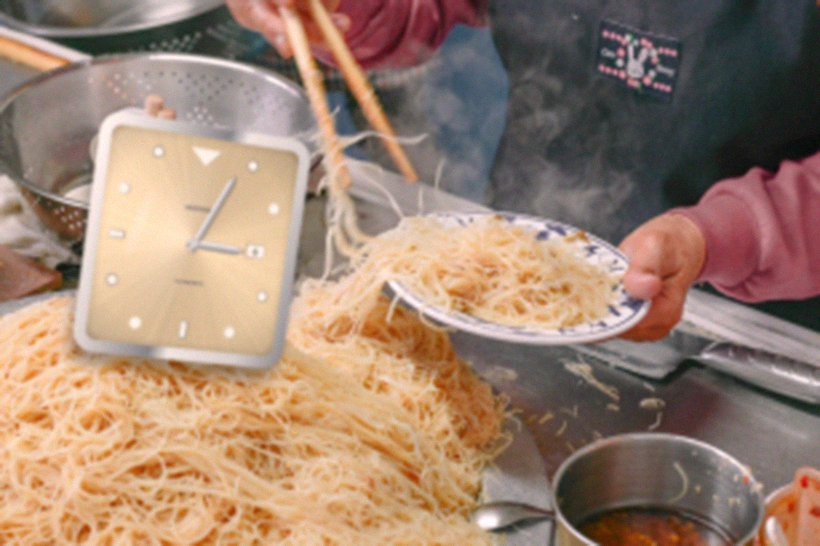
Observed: 3:04
